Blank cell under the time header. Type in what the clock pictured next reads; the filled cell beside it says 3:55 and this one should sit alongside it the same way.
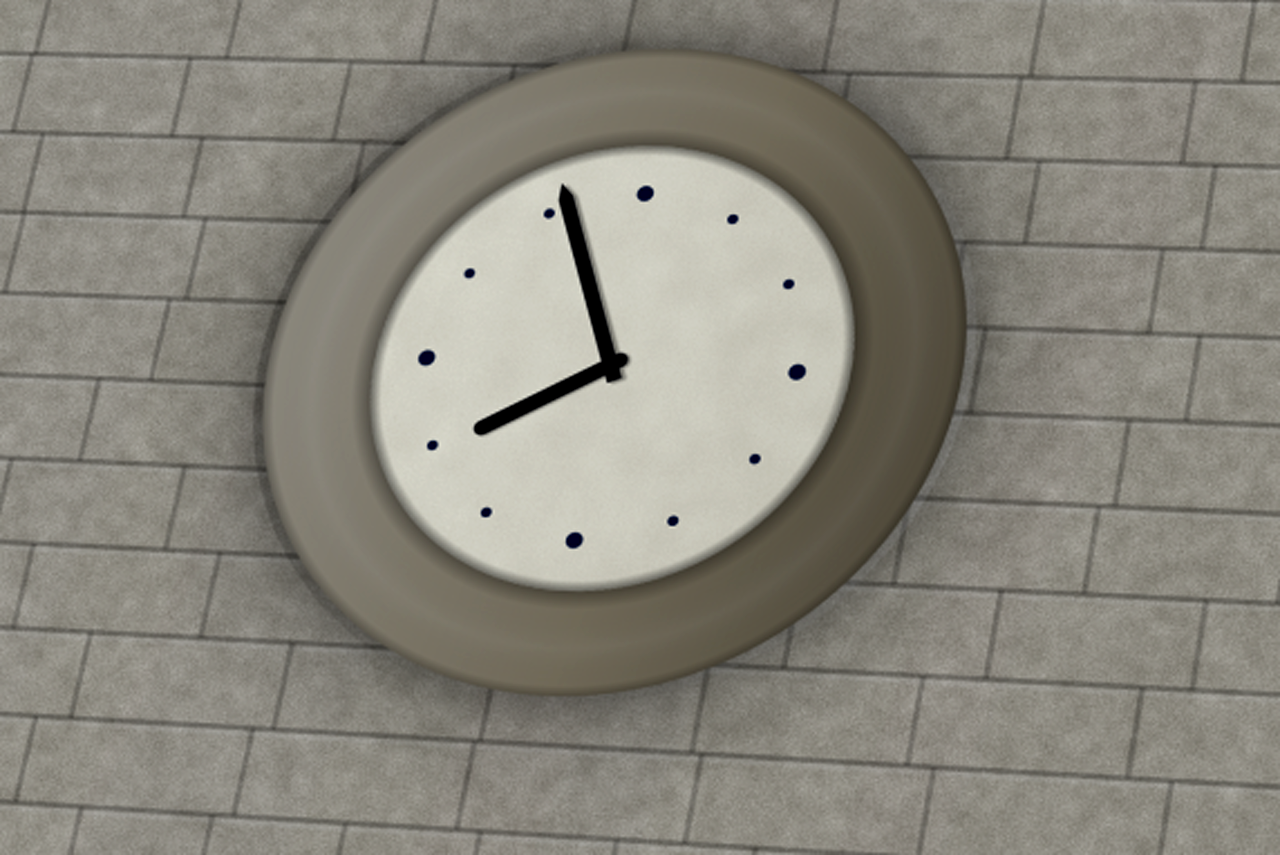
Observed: 7:56
